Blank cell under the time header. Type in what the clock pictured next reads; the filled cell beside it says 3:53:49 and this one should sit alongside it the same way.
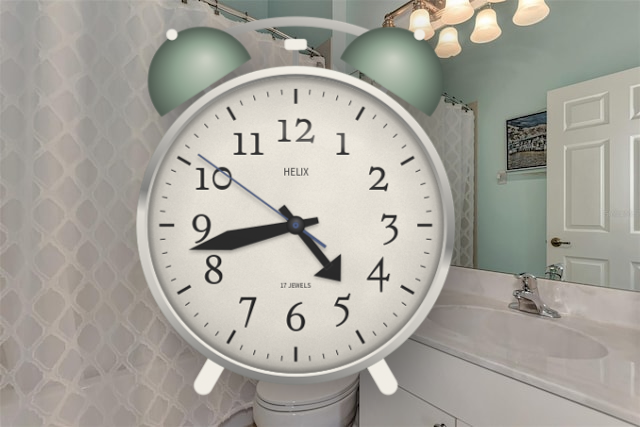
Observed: 4:42:51
